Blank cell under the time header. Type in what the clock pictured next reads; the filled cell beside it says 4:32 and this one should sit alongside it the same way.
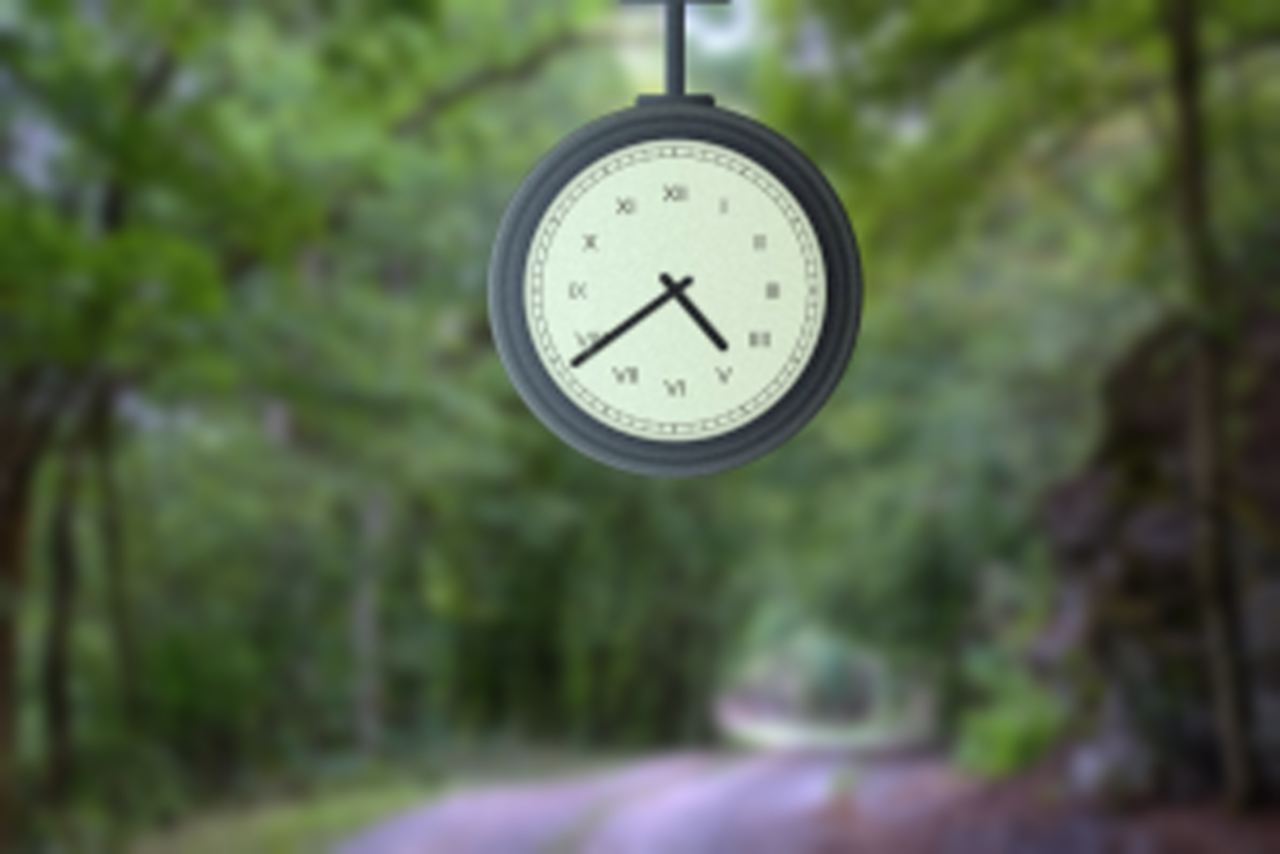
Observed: 4:39
